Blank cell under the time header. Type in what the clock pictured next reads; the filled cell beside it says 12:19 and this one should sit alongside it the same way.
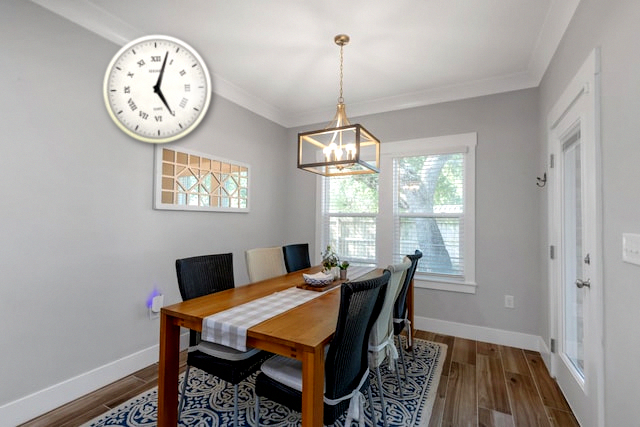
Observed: 5:03
